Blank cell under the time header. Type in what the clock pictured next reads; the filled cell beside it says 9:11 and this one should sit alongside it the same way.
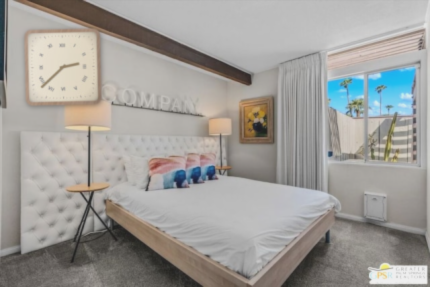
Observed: 2:38
